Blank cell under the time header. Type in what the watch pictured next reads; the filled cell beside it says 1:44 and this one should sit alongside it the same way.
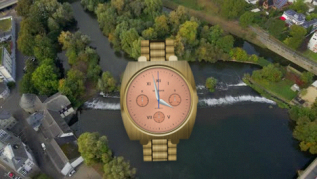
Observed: 3:58
